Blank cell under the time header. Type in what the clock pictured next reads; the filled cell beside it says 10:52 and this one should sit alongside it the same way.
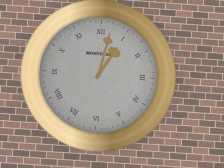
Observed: 1:02
